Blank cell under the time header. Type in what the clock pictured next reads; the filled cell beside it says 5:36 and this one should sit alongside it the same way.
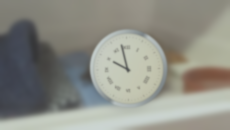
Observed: 9:58
